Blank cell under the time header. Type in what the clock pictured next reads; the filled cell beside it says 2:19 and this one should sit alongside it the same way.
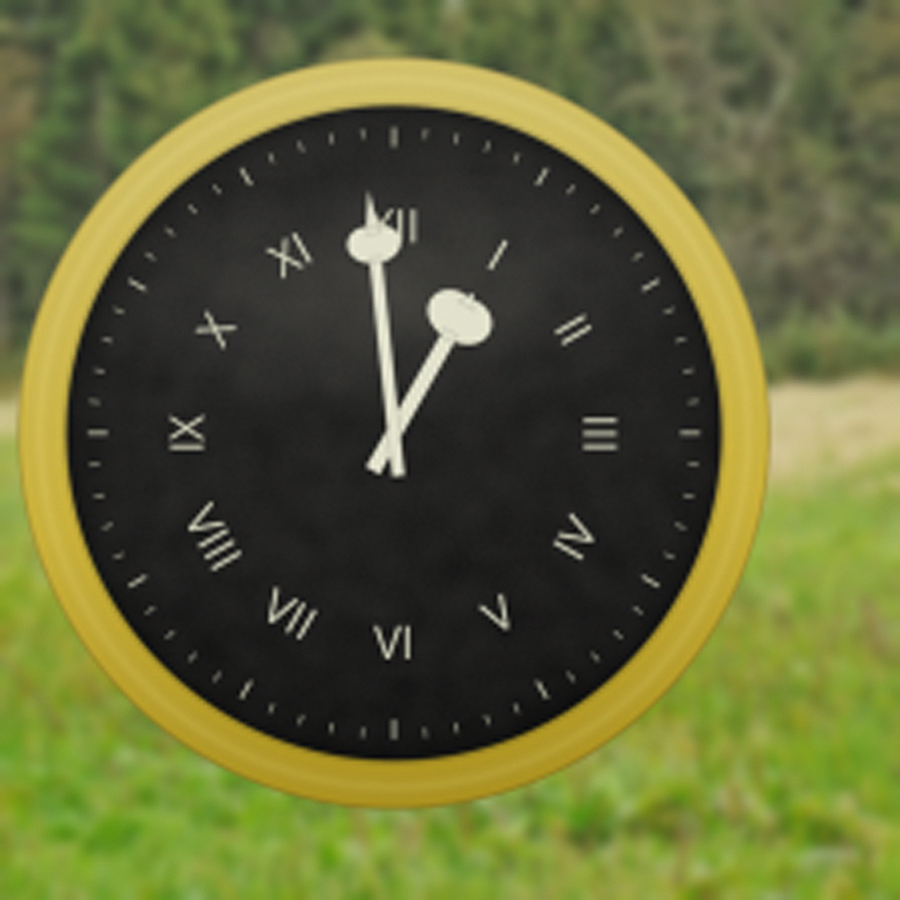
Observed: 12:59
